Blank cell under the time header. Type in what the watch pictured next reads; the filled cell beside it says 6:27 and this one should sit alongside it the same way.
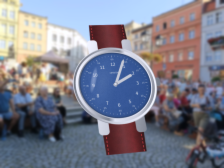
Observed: 2:04
